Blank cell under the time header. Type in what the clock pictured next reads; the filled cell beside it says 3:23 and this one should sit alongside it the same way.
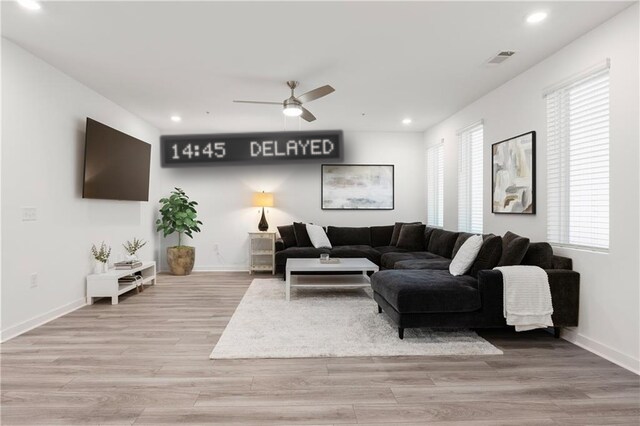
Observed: 14:45
